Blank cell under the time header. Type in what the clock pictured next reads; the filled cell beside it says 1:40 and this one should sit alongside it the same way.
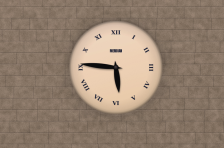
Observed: 5:46
